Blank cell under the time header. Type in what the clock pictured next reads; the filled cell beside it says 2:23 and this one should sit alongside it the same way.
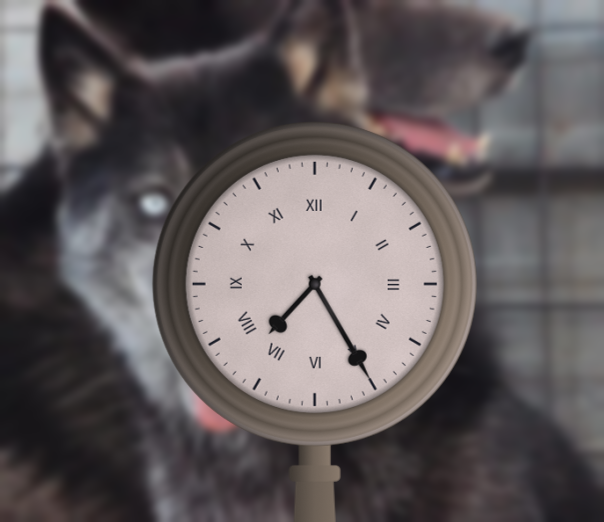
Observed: 7:25
